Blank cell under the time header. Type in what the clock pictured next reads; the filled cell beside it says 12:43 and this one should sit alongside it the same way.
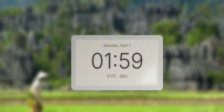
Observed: 1:59
